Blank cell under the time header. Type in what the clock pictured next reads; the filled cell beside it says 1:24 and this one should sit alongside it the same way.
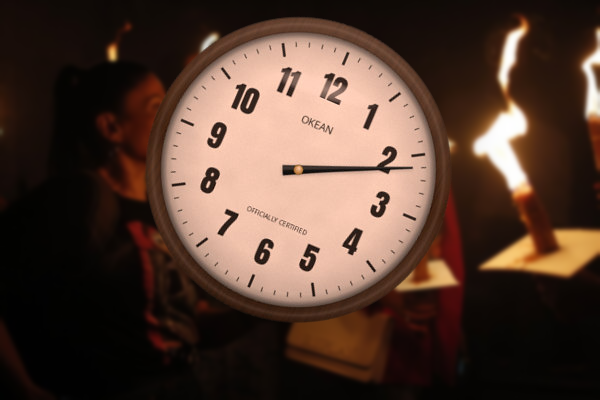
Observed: 2:11
